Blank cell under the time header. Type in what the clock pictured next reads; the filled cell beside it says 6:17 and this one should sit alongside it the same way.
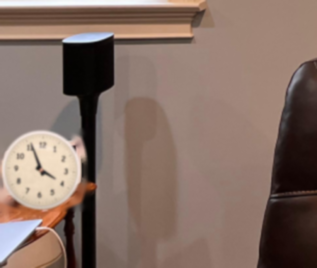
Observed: 3:56
